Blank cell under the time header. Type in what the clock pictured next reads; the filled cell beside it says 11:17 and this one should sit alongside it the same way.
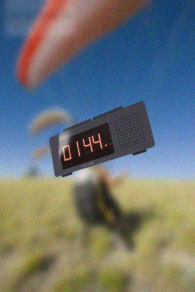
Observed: 1:44
